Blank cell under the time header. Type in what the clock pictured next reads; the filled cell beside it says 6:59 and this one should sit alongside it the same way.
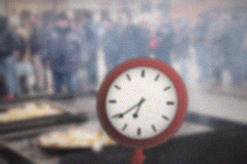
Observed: 6:39
